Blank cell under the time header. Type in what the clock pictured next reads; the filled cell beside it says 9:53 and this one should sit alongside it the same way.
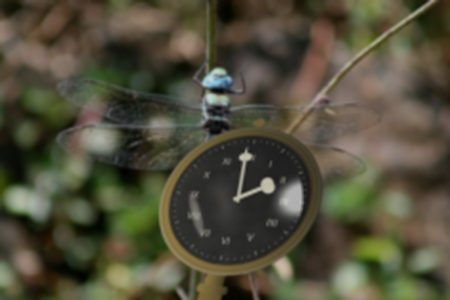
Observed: 1:59
